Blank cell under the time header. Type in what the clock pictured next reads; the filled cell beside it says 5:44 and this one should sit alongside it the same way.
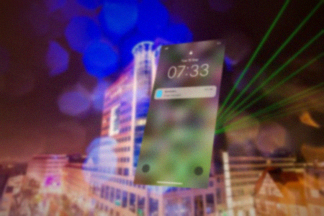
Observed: 7:33
